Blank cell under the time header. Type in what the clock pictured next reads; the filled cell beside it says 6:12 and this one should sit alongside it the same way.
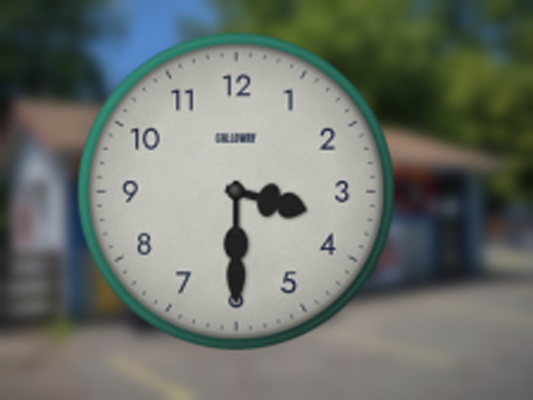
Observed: 3:30
